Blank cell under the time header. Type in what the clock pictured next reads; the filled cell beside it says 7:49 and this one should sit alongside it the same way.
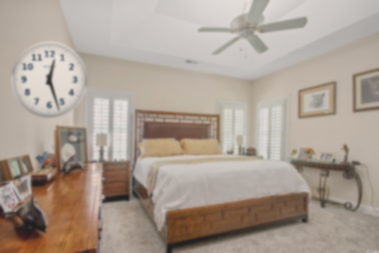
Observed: 12:27
